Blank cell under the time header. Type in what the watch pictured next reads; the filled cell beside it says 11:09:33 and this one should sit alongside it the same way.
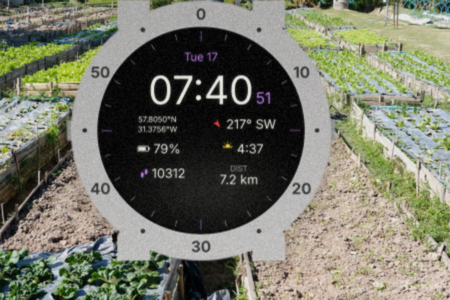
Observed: 7:40:51
